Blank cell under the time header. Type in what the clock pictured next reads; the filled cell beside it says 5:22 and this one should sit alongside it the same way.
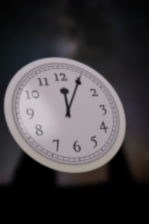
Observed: 12:05
